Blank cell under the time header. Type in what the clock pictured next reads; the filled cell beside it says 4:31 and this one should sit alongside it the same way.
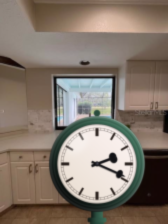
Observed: 2:19
